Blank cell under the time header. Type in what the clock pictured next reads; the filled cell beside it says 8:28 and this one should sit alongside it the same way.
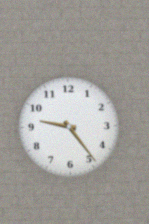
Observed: 9:24
